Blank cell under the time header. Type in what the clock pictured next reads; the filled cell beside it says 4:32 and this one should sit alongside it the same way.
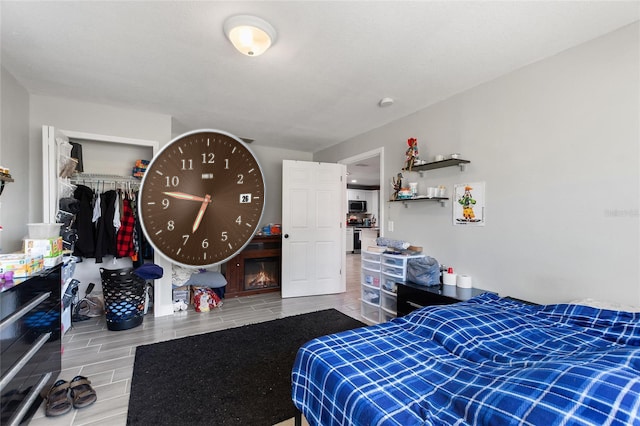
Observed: 6:47
